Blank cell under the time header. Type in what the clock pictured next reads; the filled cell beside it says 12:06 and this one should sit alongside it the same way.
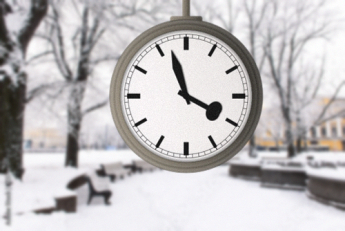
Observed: 3:57
